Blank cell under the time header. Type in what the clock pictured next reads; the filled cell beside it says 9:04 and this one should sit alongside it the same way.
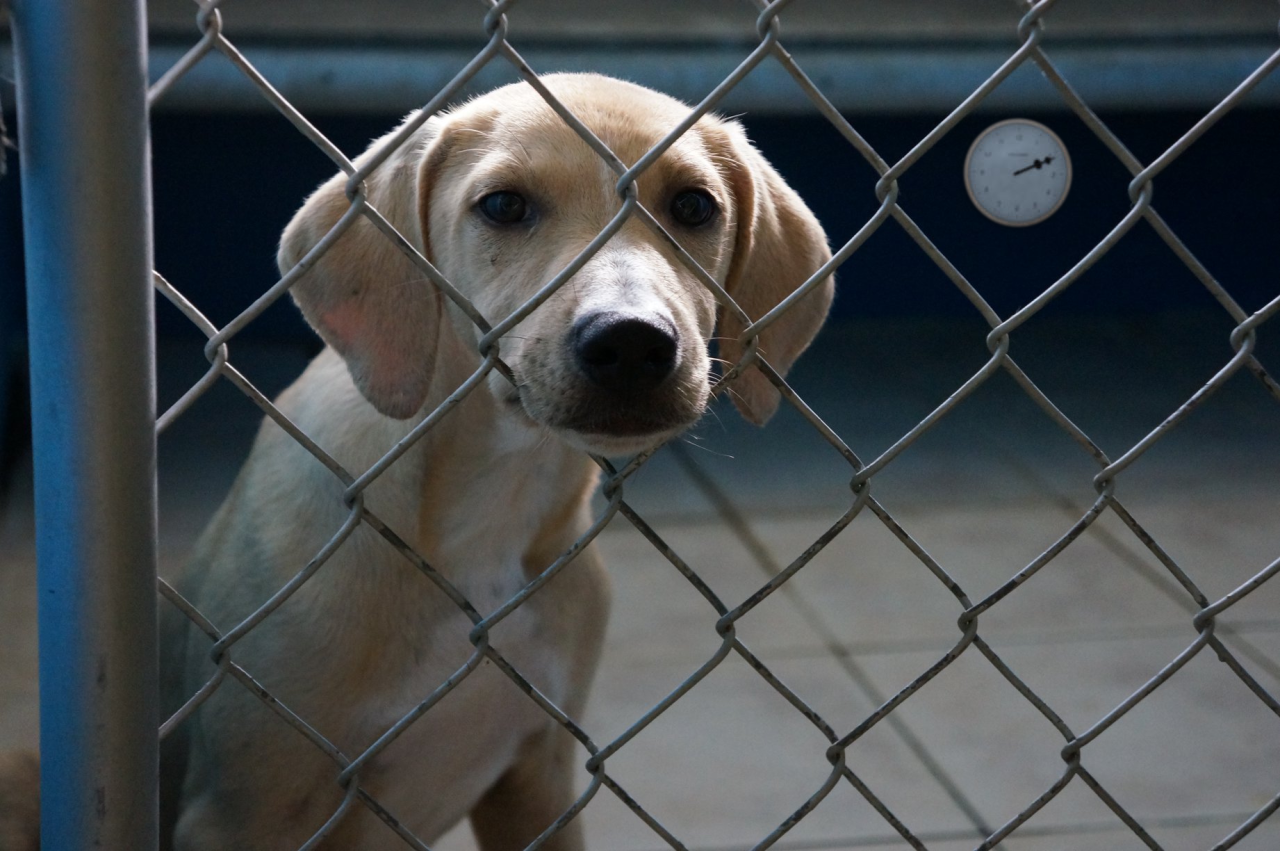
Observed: 2:11
